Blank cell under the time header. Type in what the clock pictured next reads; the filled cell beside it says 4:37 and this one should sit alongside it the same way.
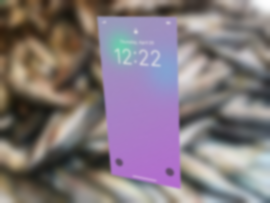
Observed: 12:22
